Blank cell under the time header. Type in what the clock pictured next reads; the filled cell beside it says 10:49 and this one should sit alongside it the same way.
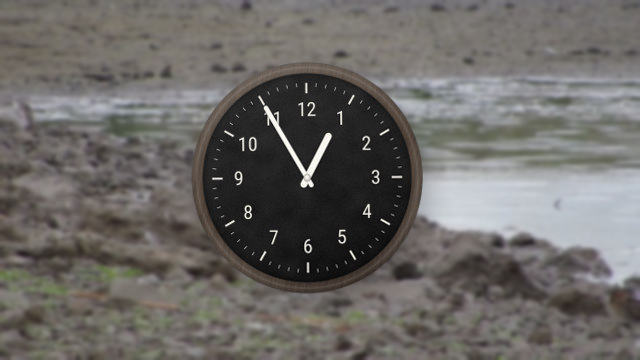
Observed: 12:55
